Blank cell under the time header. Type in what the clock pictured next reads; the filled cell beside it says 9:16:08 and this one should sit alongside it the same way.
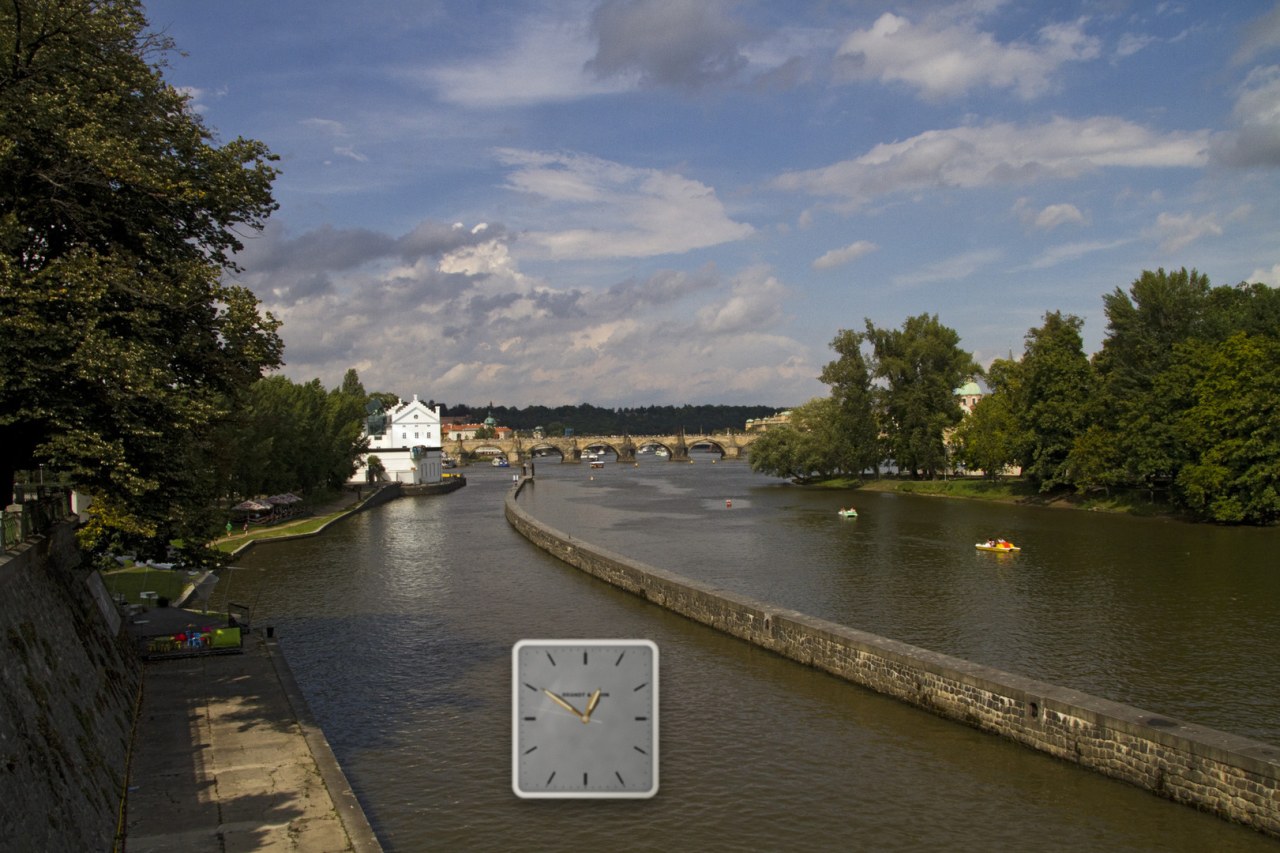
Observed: 12:50:47
